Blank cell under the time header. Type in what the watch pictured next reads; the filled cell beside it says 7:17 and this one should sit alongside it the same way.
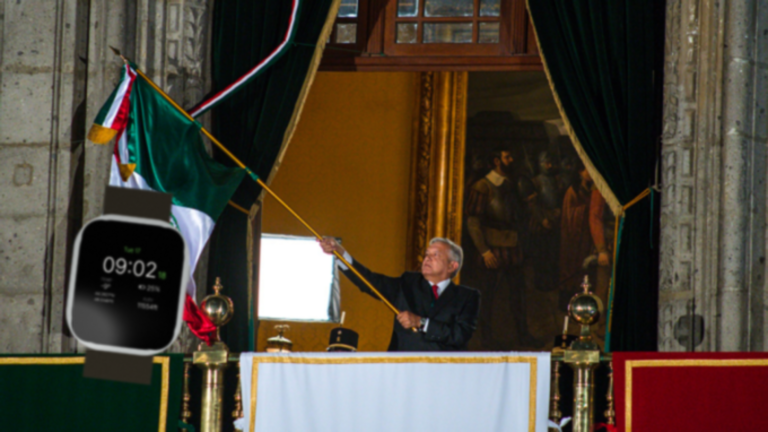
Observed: 9:02
